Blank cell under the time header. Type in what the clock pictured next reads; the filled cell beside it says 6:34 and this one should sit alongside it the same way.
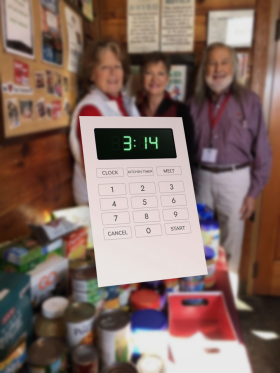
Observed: 3:14
